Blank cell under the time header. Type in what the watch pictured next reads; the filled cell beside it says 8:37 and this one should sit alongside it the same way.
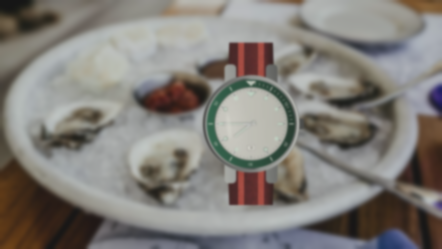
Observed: 7:45
